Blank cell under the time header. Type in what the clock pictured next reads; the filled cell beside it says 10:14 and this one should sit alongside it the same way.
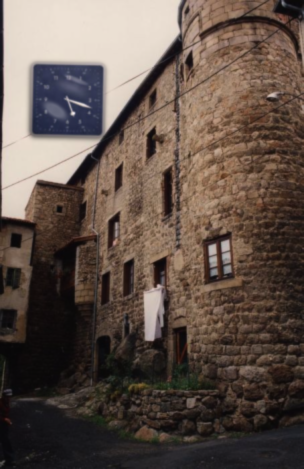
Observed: 5:18
